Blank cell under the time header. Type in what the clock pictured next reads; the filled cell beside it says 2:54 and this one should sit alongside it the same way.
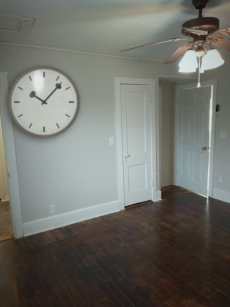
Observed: 10:07
